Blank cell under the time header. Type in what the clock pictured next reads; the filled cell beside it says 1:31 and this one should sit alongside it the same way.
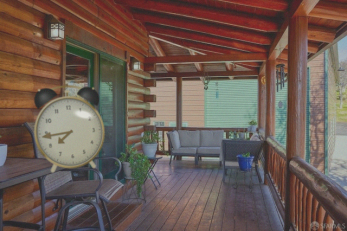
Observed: 7:44
